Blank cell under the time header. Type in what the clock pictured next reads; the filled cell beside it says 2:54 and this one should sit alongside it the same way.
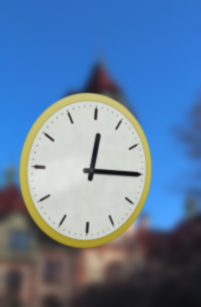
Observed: 12:15
